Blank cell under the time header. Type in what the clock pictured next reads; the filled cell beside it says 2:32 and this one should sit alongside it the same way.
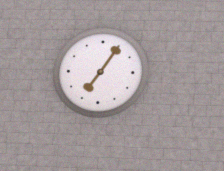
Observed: 7:05
